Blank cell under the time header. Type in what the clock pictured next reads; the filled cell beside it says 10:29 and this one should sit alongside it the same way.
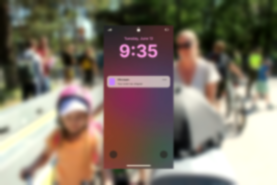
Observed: 9:35
